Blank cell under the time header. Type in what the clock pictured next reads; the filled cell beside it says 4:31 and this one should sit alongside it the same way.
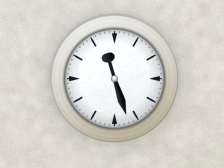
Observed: 11:27
